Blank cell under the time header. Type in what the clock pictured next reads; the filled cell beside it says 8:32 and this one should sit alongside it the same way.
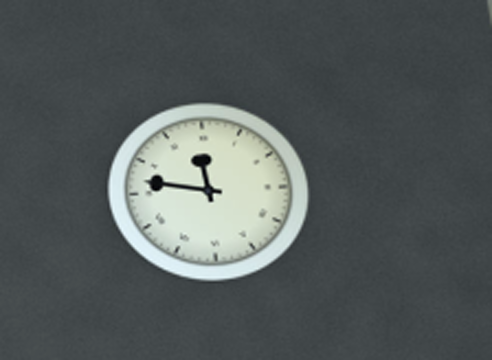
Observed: 11:47
